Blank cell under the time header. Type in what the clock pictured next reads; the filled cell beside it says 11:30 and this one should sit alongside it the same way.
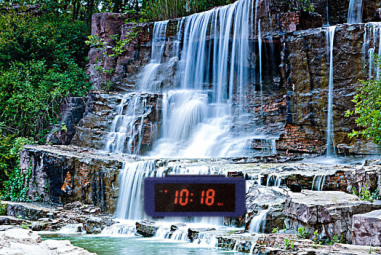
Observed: 10:18
